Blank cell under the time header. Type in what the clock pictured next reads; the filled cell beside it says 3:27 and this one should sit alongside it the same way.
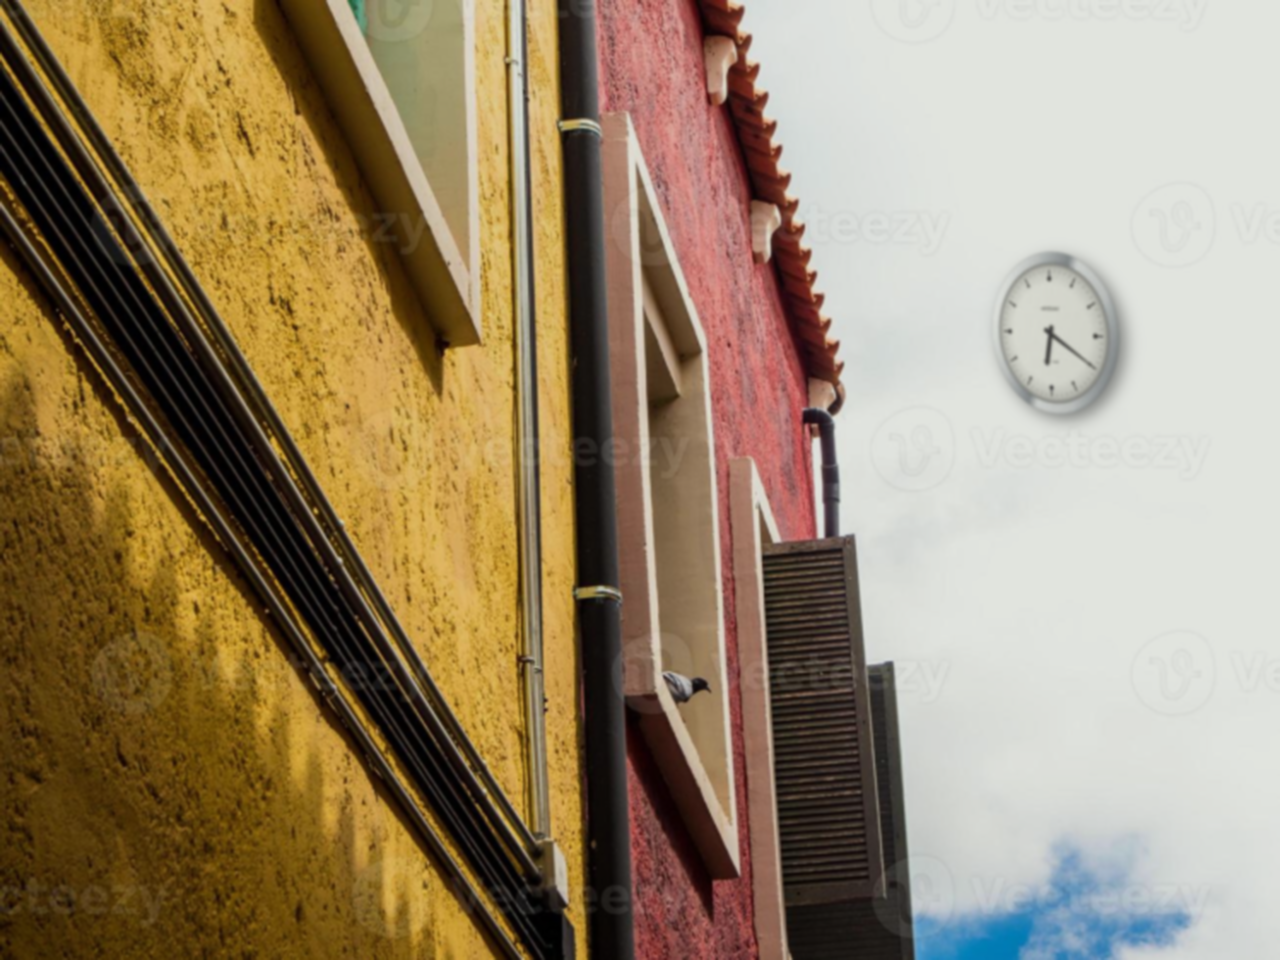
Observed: 6:20
